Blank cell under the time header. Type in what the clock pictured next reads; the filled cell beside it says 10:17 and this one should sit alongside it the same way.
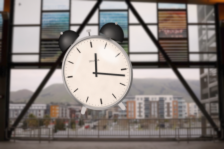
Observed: 12:17
